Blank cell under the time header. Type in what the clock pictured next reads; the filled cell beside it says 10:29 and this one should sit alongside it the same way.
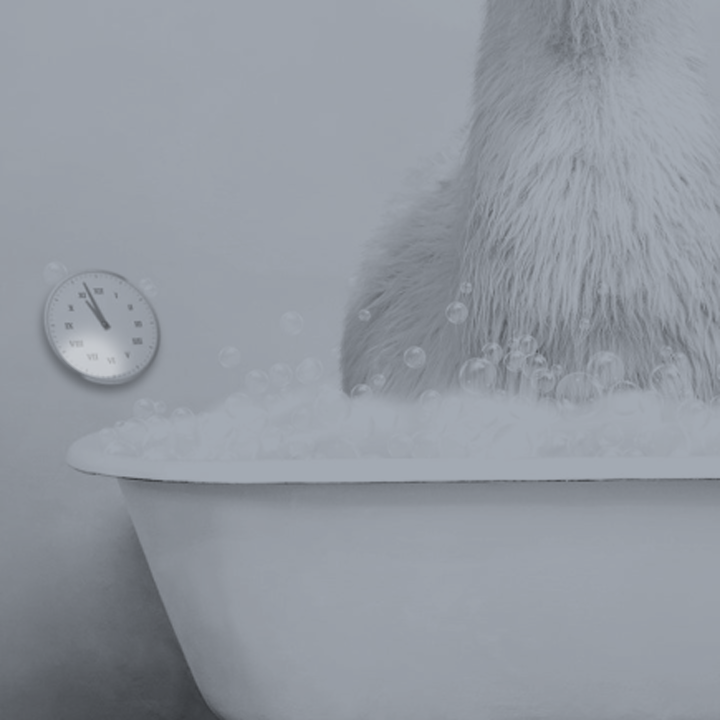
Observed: 10:57
